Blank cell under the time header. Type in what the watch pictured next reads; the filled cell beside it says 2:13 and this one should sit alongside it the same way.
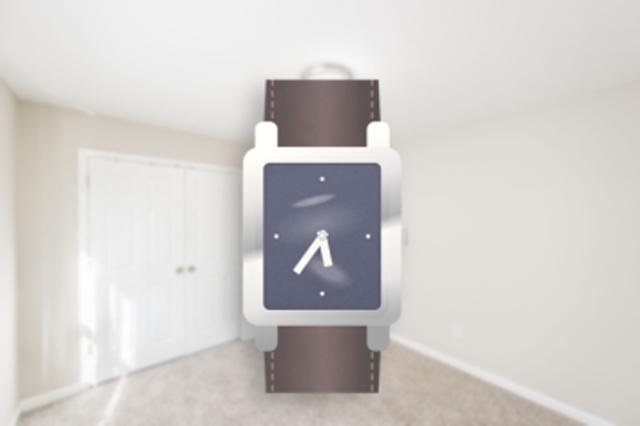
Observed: 5:36
